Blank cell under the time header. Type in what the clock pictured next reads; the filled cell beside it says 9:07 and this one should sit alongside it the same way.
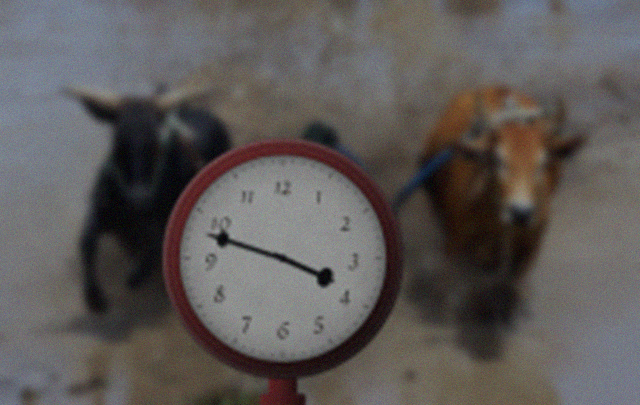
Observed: 3:48
